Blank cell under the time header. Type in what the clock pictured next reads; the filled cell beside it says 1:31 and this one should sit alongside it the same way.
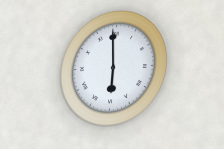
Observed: 5:59
